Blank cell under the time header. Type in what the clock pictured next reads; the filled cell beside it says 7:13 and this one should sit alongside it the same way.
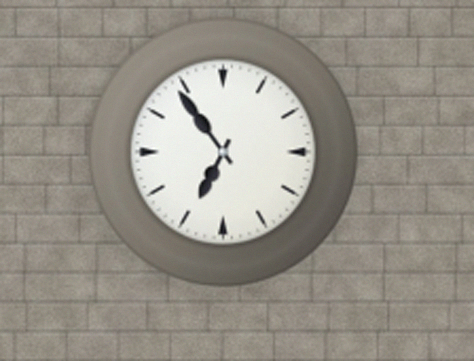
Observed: 6:54
